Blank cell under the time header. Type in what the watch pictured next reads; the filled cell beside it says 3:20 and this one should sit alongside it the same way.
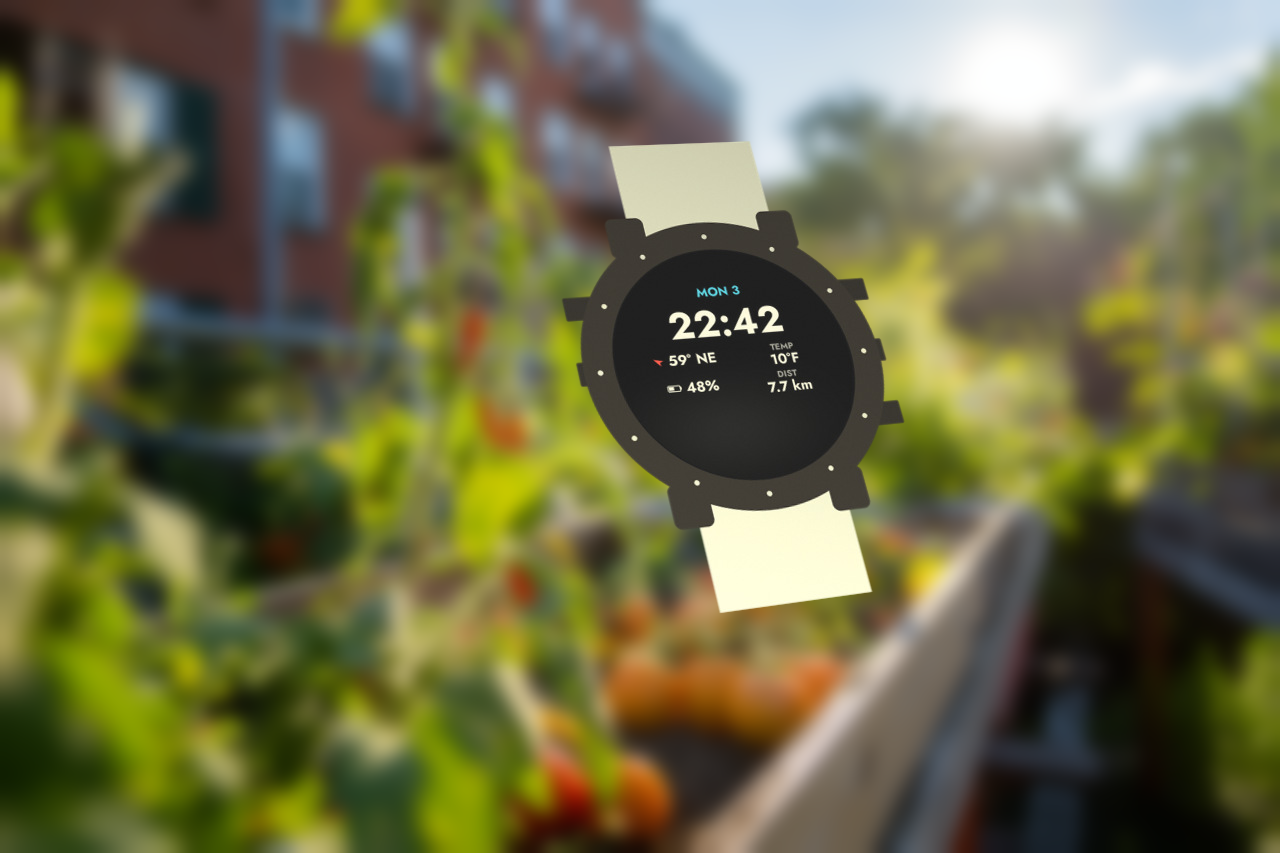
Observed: 22:42
